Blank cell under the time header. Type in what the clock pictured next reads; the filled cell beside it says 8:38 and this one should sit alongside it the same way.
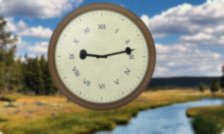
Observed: 9:13
